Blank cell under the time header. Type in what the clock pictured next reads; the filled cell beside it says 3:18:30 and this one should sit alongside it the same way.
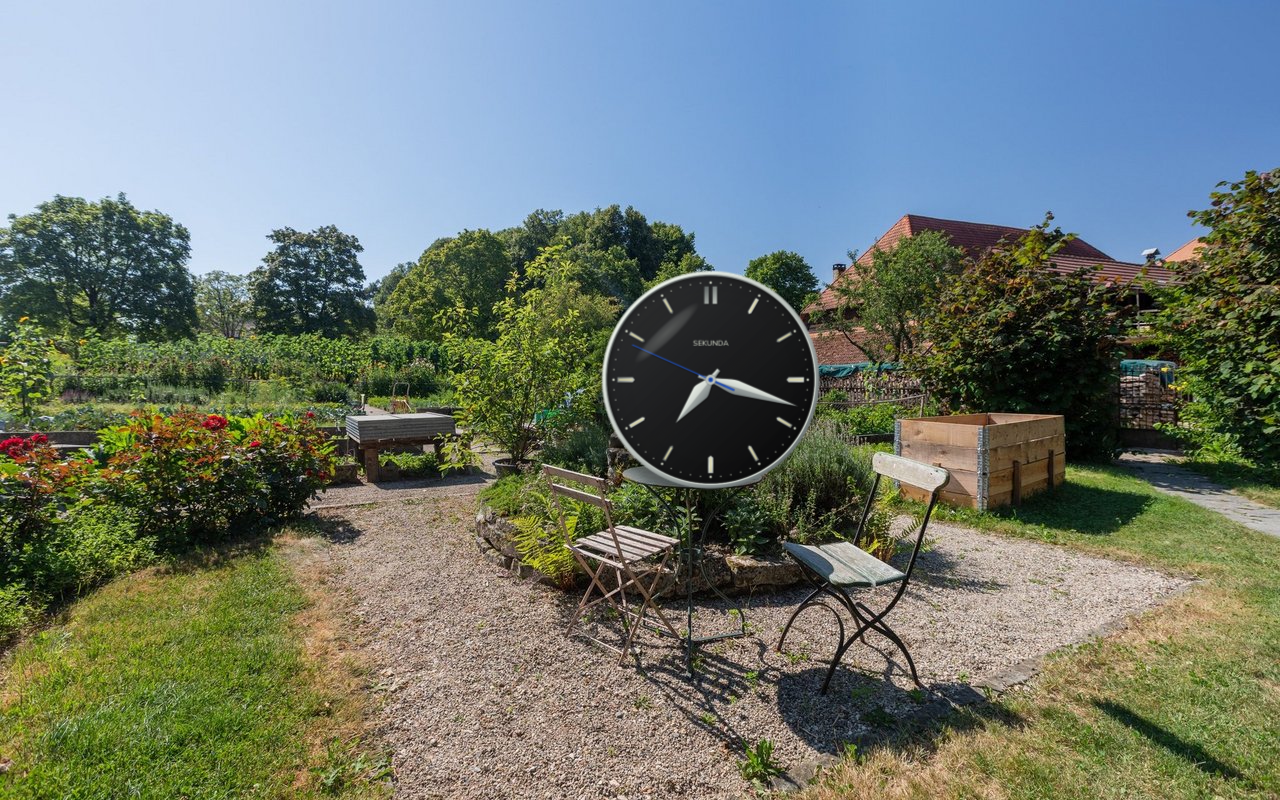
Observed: 7:17:49
